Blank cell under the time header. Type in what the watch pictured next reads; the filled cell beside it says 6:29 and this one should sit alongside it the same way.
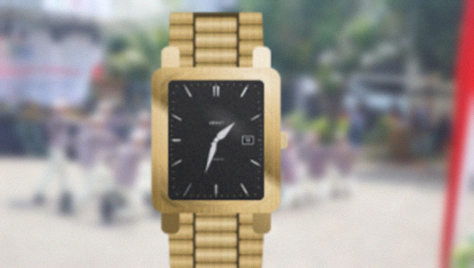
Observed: 1:33
